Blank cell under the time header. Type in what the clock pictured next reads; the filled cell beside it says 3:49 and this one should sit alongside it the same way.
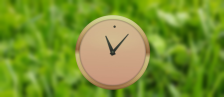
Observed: 11:06
